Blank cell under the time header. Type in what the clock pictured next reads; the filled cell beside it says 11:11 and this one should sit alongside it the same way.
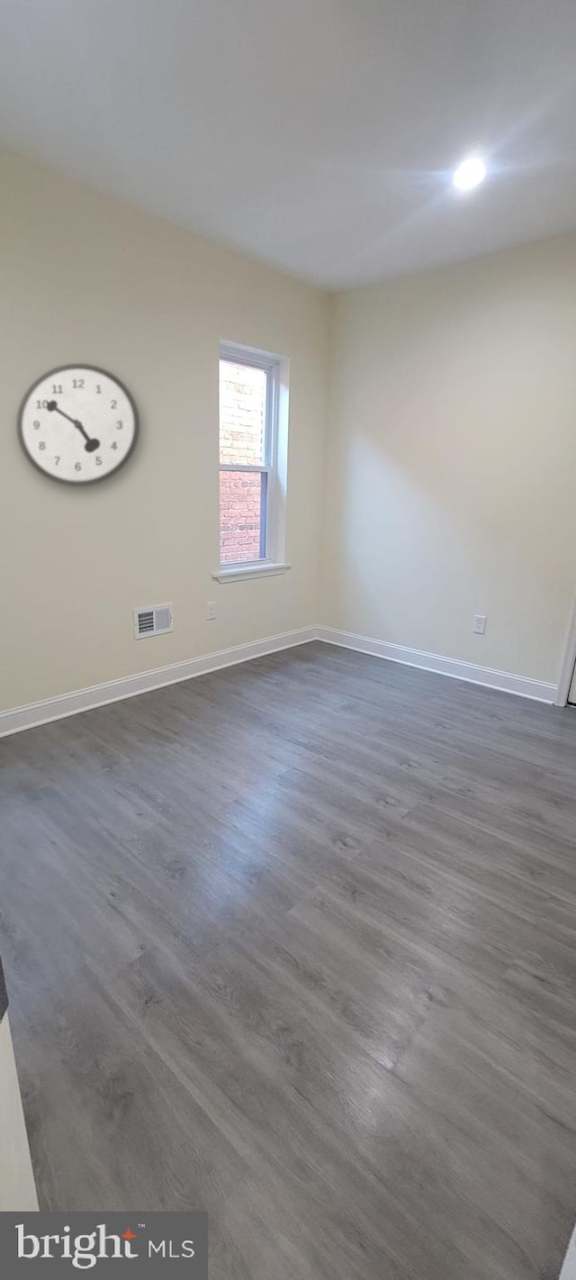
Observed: 4:51
